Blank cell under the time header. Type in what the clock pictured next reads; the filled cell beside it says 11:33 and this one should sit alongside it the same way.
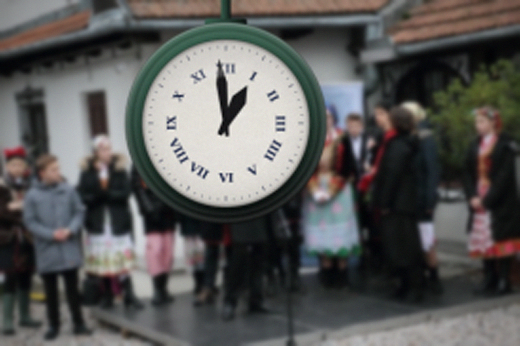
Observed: 12:59
